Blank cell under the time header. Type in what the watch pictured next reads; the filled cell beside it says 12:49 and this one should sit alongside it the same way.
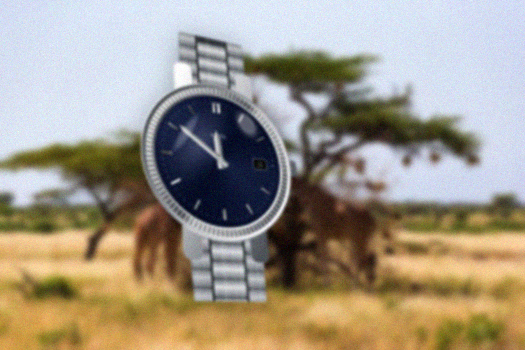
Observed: 11:51
